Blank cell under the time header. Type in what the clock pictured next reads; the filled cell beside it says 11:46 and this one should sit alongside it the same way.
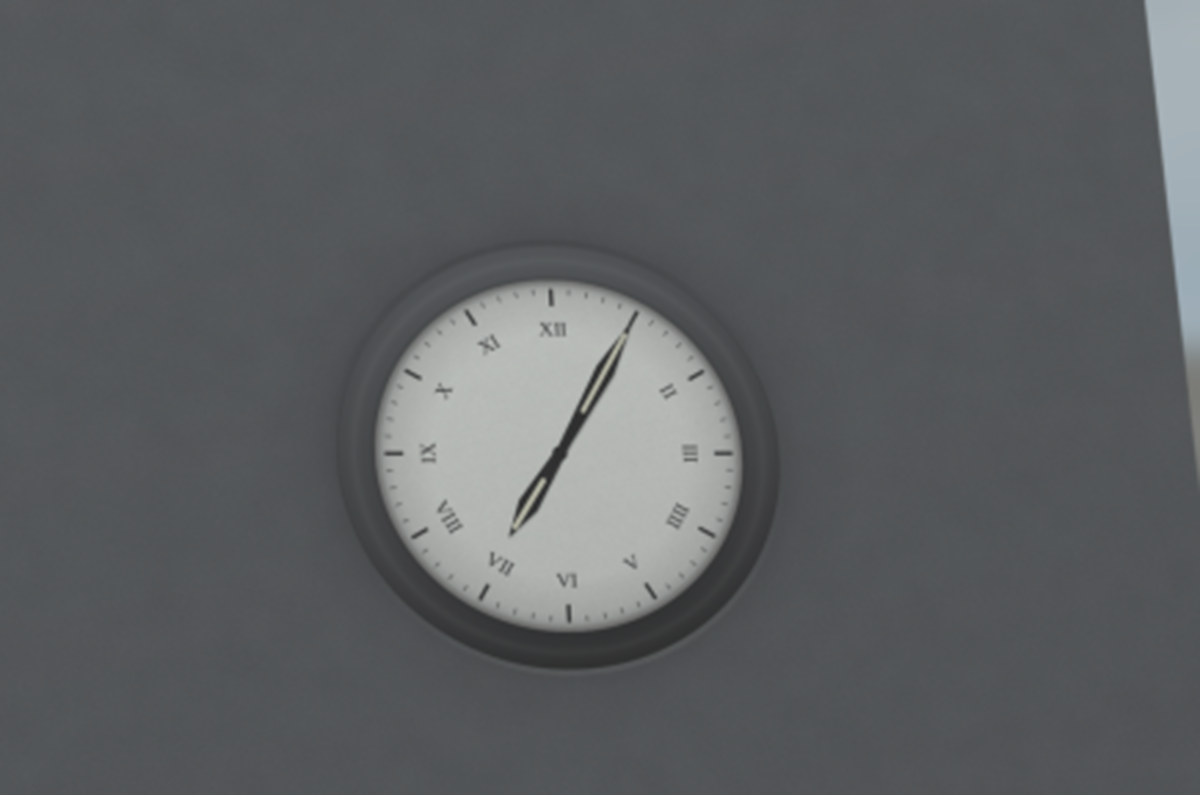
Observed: 7:05
